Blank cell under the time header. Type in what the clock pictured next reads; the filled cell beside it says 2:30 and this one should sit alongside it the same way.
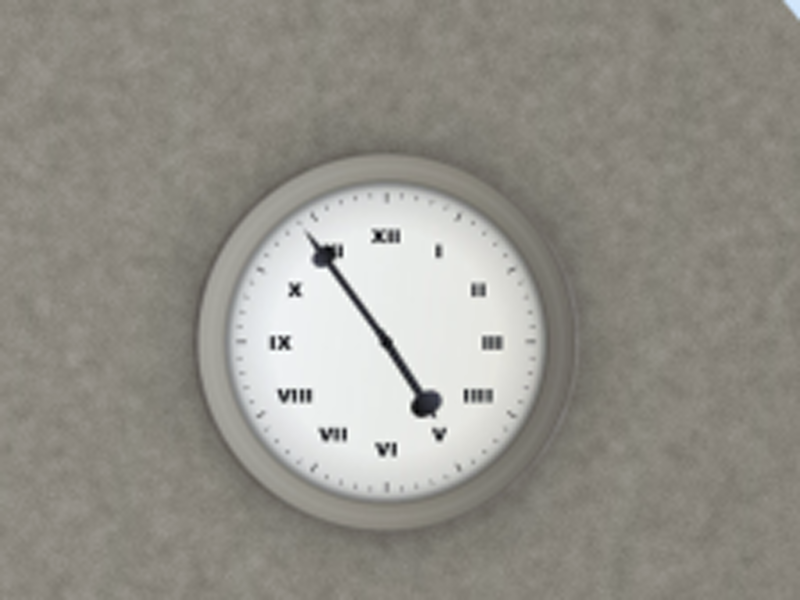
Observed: 4:54
